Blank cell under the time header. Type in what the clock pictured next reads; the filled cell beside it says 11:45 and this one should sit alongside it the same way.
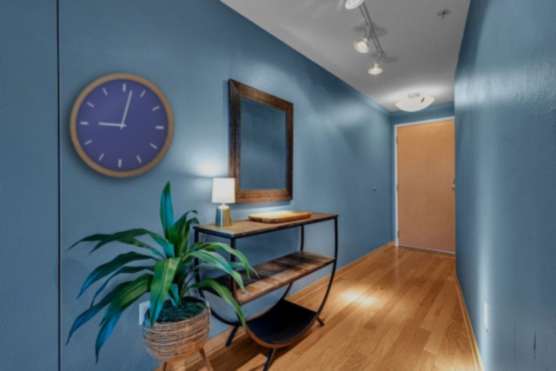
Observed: 9:02
